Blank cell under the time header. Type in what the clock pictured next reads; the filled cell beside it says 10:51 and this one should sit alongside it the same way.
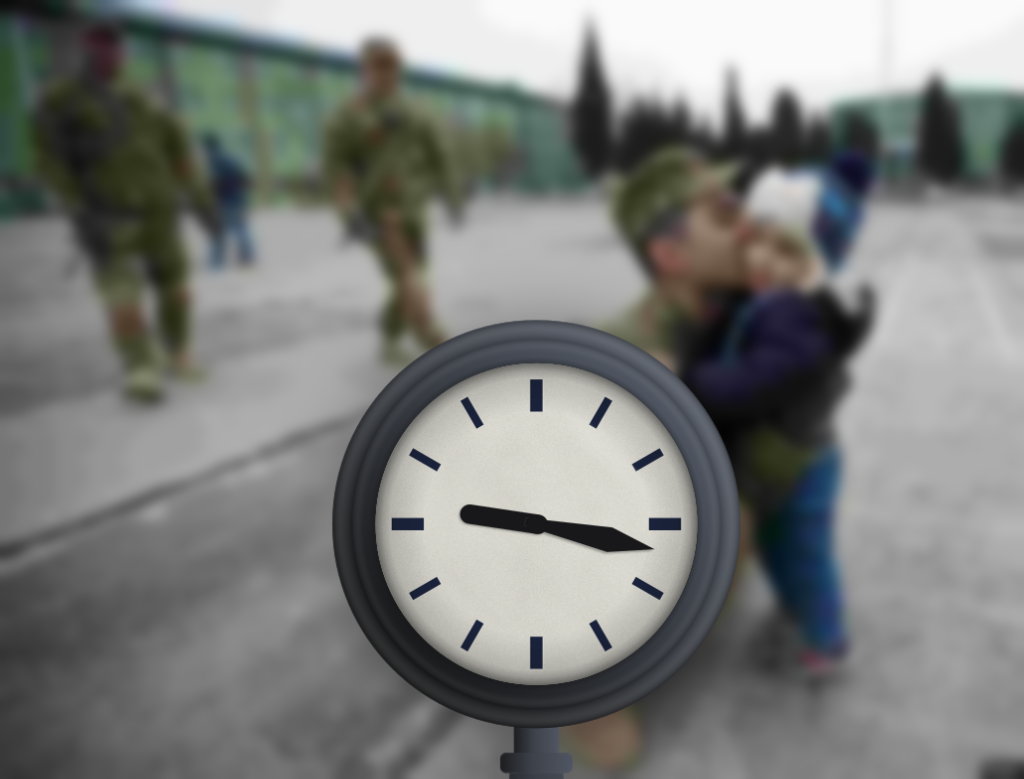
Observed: 9:17
